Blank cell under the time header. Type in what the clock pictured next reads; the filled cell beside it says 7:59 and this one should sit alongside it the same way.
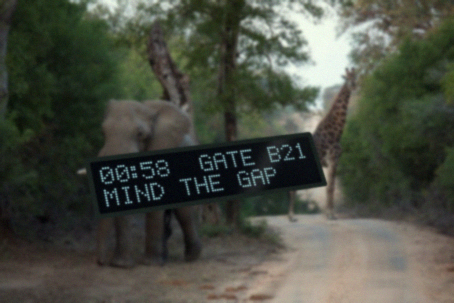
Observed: 0:58
